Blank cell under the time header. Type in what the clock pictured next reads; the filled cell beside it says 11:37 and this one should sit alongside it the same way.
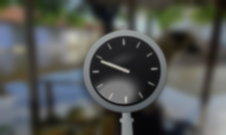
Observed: 9:49
